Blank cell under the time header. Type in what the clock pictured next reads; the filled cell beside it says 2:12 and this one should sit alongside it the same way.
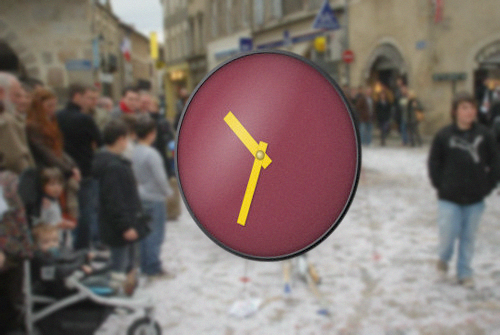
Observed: 10:33
